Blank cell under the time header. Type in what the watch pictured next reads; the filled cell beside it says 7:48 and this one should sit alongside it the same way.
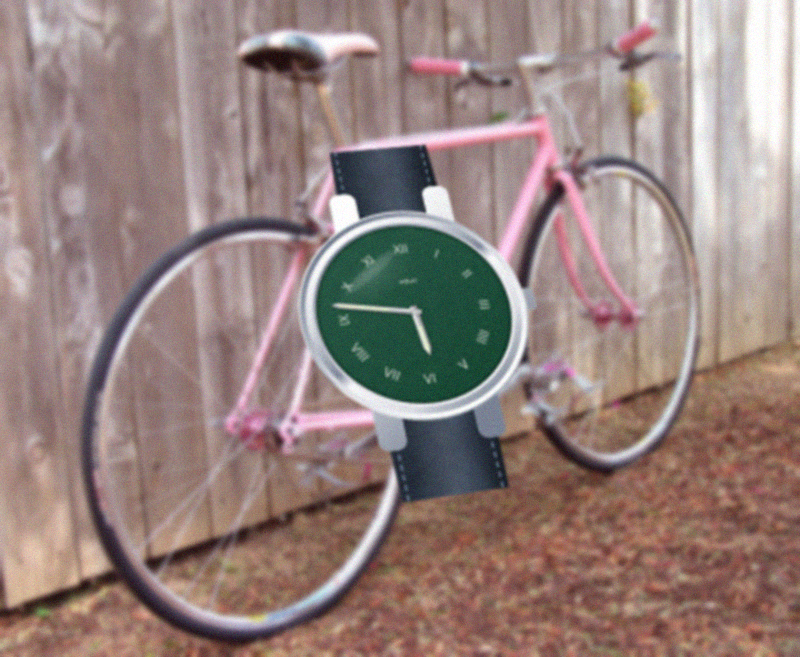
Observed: 5:47
